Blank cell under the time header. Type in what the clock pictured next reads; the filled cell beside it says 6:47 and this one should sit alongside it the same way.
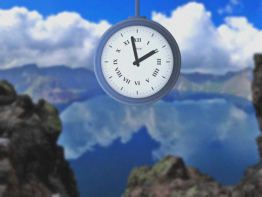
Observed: 1:58
